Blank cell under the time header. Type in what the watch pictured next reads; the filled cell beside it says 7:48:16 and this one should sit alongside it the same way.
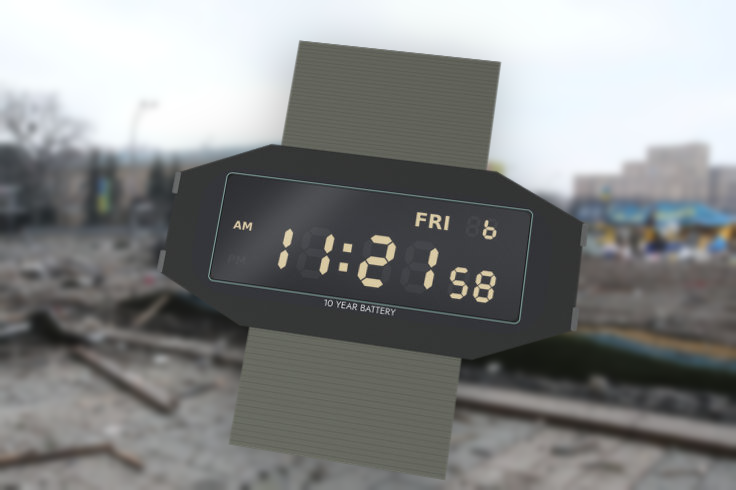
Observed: 11:21:58
